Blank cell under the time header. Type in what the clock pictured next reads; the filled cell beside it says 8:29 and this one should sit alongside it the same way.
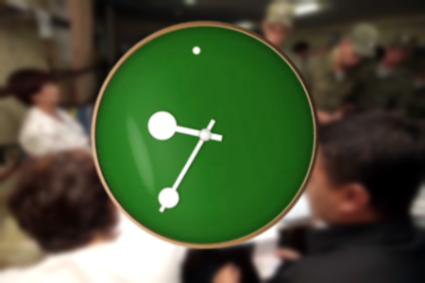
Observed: 9:36
